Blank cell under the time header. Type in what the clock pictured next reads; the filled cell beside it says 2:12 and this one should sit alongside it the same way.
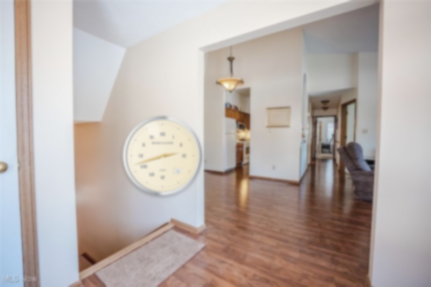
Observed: 2:42
